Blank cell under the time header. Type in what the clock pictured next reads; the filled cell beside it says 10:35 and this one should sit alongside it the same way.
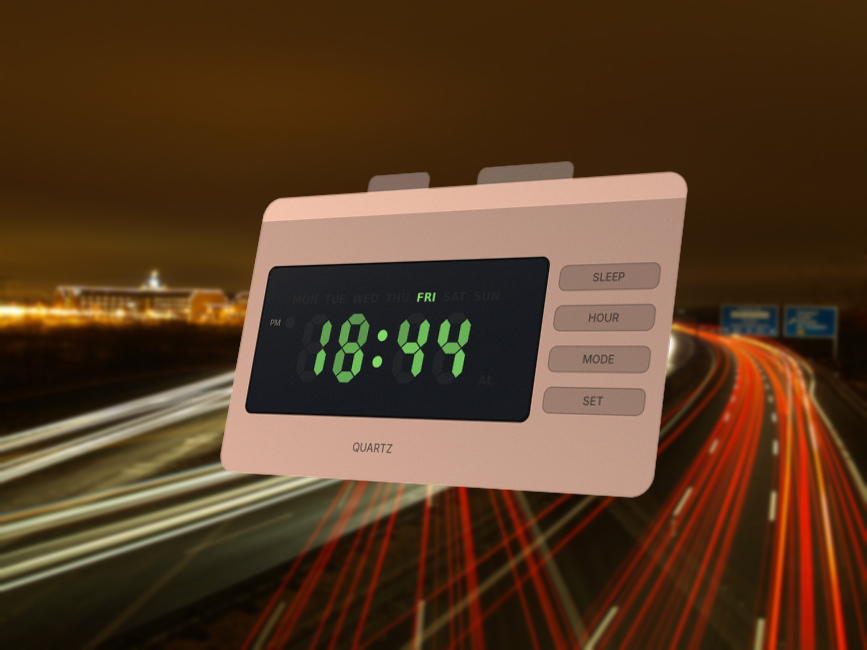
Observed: 18:44
